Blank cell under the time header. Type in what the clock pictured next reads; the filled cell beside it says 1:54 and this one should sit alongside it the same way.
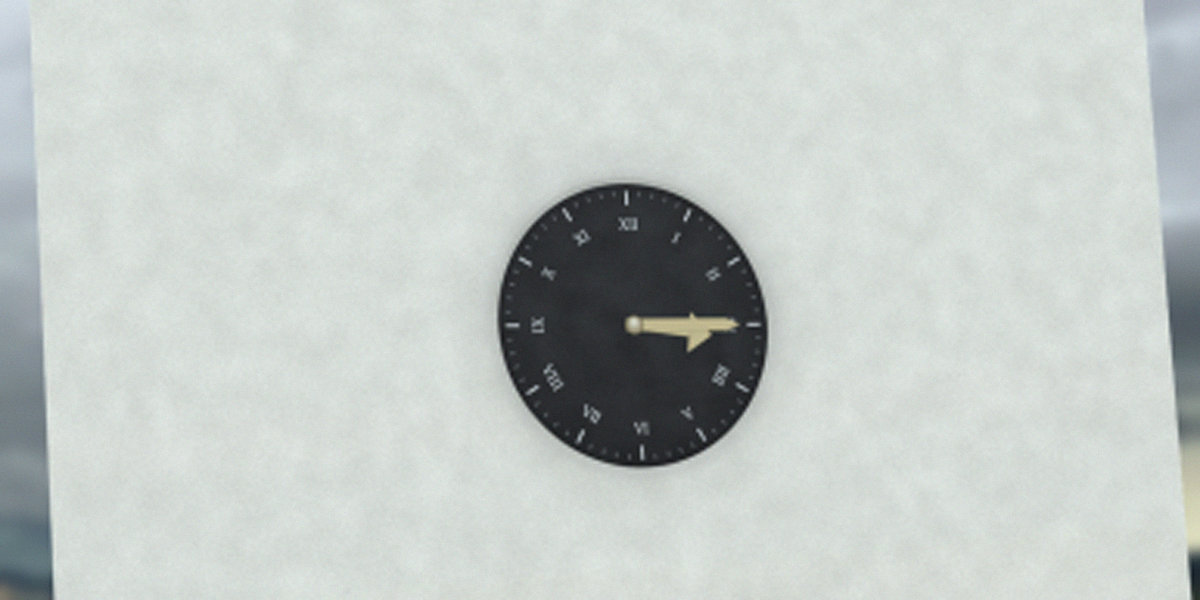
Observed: 3:15
